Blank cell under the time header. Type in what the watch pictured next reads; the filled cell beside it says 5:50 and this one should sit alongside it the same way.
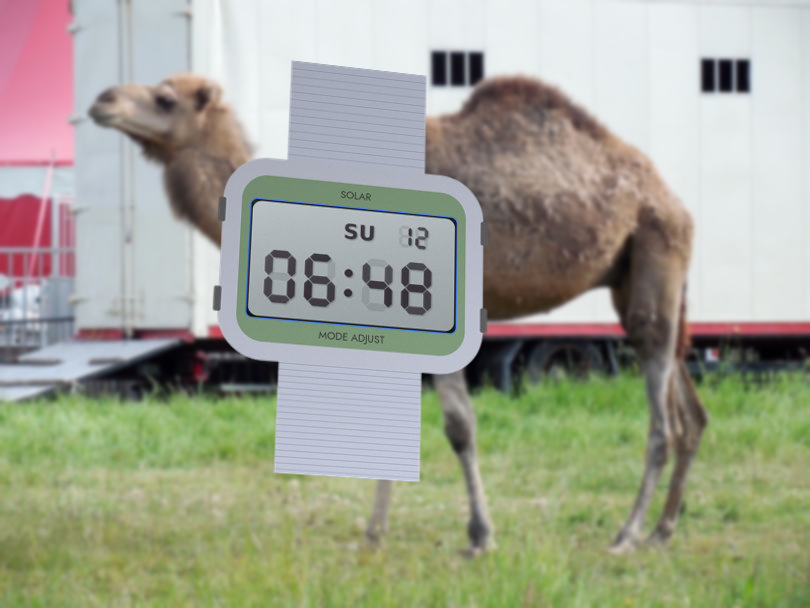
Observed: 6:48
